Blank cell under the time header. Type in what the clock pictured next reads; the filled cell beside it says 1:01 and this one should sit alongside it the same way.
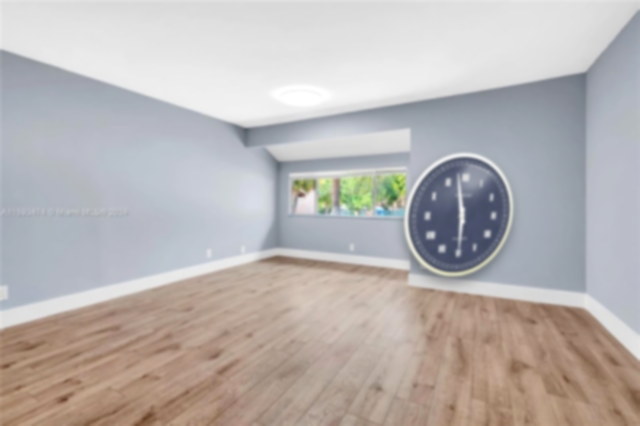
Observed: 5:58
